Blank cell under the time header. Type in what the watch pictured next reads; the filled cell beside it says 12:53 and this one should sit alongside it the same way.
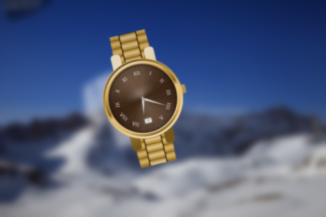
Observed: 6:20
